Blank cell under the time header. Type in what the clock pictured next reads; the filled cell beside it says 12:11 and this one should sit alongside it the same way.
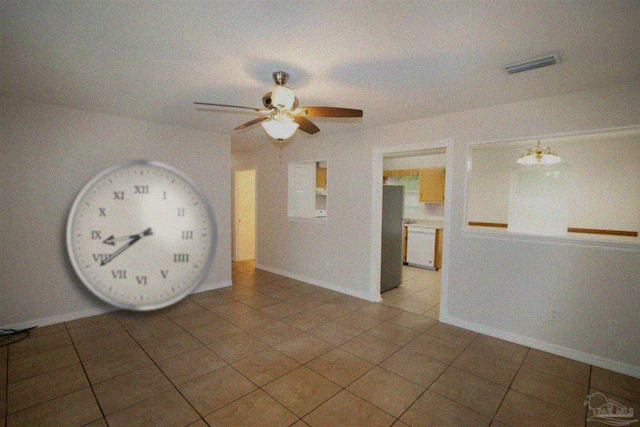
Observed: 8:39
